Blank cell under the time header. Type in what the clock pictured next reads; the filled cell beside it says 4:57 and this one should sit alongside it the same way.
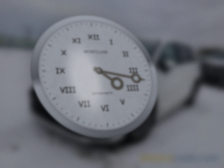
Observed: 4:17
